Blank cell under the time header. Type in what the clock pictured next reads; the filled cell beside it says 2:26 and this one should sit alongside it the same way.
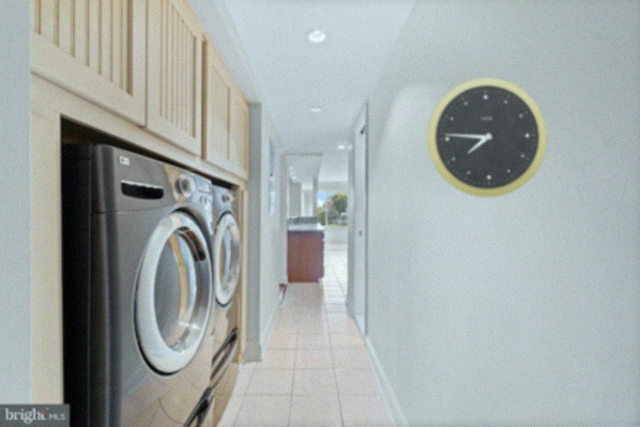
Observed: 7:46
